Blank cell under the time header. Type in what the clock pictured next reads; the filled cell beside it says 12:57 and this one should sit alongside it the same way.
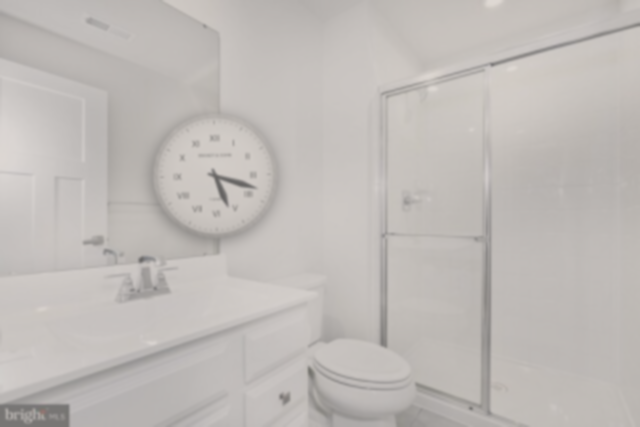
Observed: 5:18
